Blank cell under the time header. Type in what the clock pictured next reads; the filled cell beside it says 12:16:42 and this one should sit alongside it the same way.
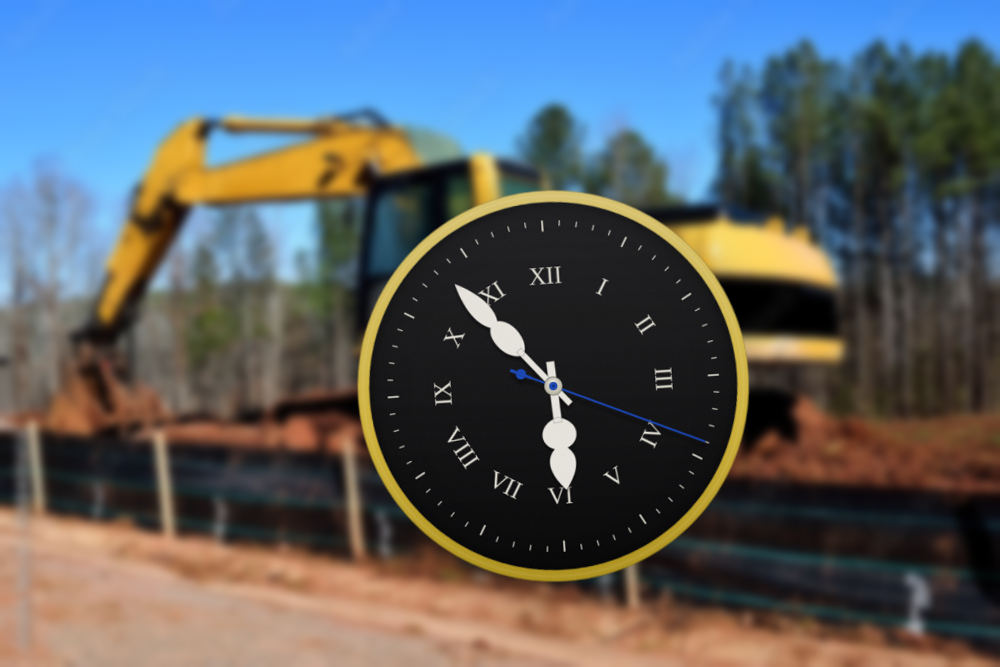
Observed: 5:53:19
